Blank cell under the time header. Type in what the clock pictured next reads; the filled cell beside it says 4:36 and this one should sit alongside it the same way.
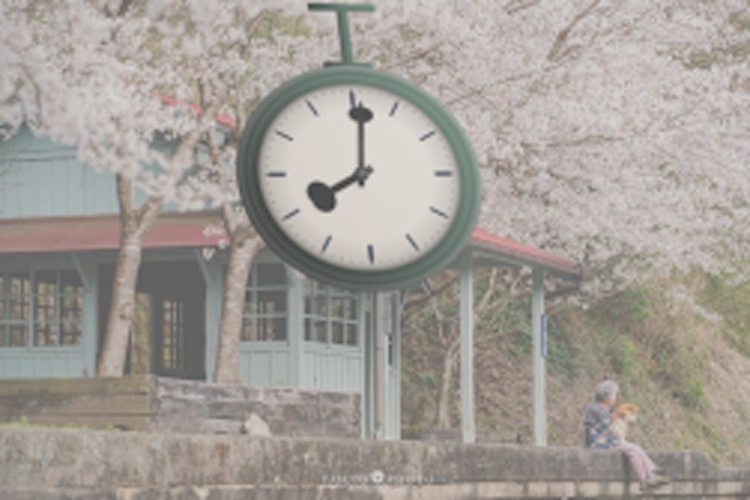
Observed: 8:01
